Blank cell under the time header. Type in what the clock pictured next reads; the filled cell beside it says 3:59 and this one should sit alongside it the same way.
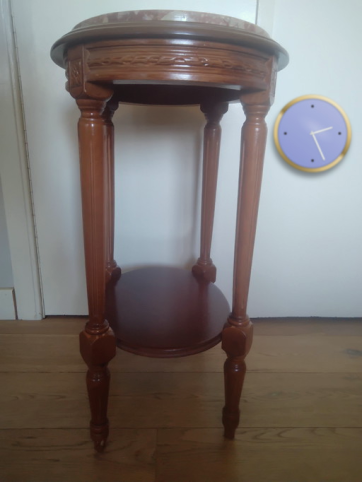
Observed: 2:26
